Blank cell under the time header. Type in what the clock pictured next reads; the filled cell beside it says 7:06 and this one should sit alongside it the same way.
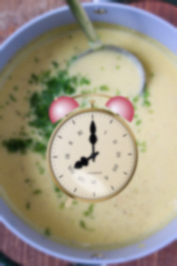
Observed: 8:00
